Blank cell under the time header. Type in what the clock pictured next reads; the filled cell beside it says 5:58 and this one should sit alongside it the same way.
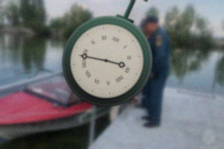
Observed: 2:43
